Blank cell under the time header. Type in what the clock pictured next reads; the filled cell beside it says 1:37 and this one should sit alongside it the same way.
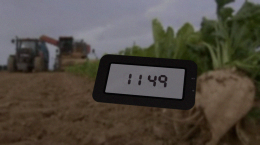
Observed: 11:49
